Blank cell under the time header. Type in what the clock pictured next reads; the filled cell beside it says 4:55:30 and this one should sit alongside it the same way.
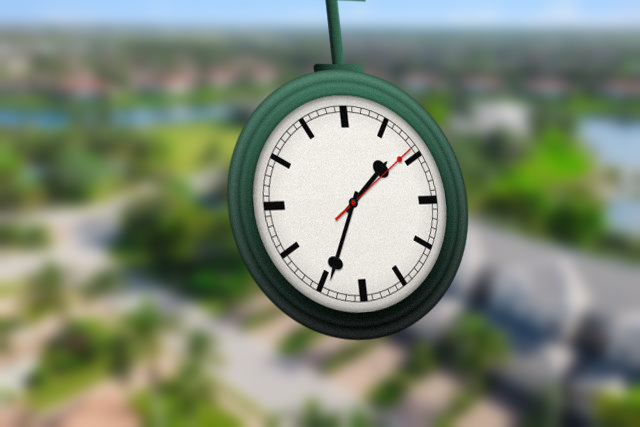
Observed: 1:34:09
